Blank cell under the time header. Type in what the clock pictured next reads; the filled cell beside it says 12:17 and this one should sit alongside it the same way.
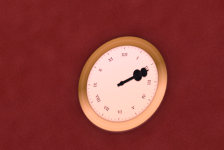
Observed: 2:11
